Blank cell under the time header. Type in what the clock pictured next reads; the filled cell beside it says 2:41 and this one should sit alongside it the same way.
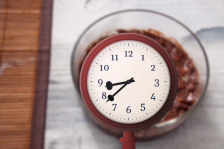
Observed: 8:38
